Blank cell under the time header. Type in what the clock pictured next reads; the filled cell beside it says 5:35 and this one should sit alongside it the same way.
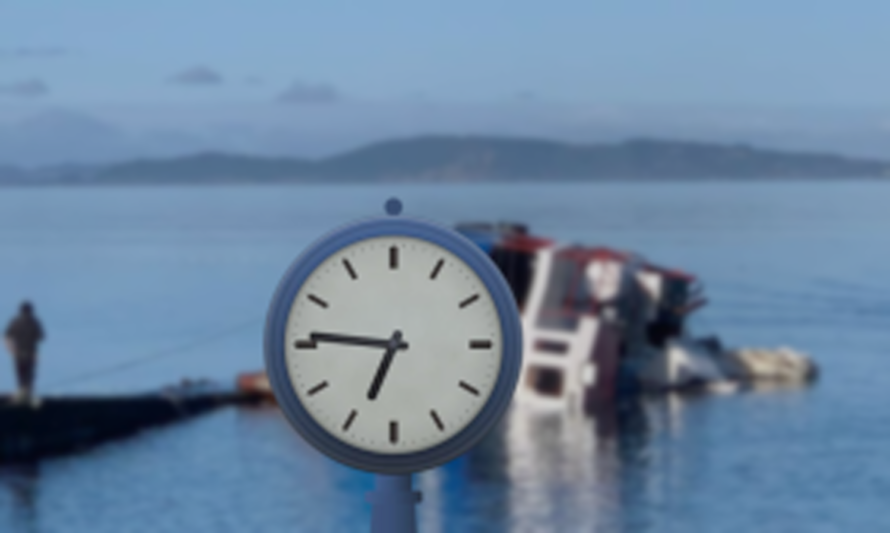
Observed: 6:46
